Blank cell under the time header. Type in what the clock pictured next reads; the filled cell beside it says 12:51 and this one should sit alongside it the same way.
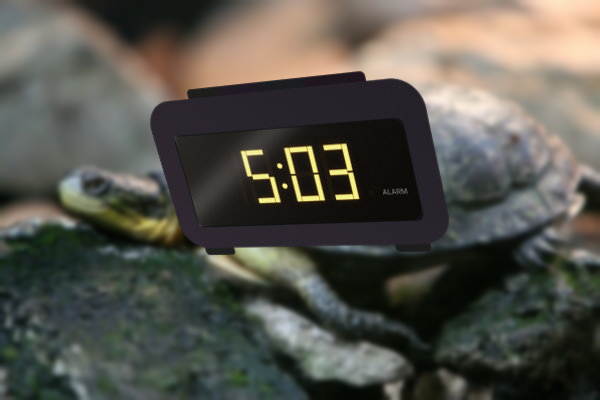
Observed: 5:03
